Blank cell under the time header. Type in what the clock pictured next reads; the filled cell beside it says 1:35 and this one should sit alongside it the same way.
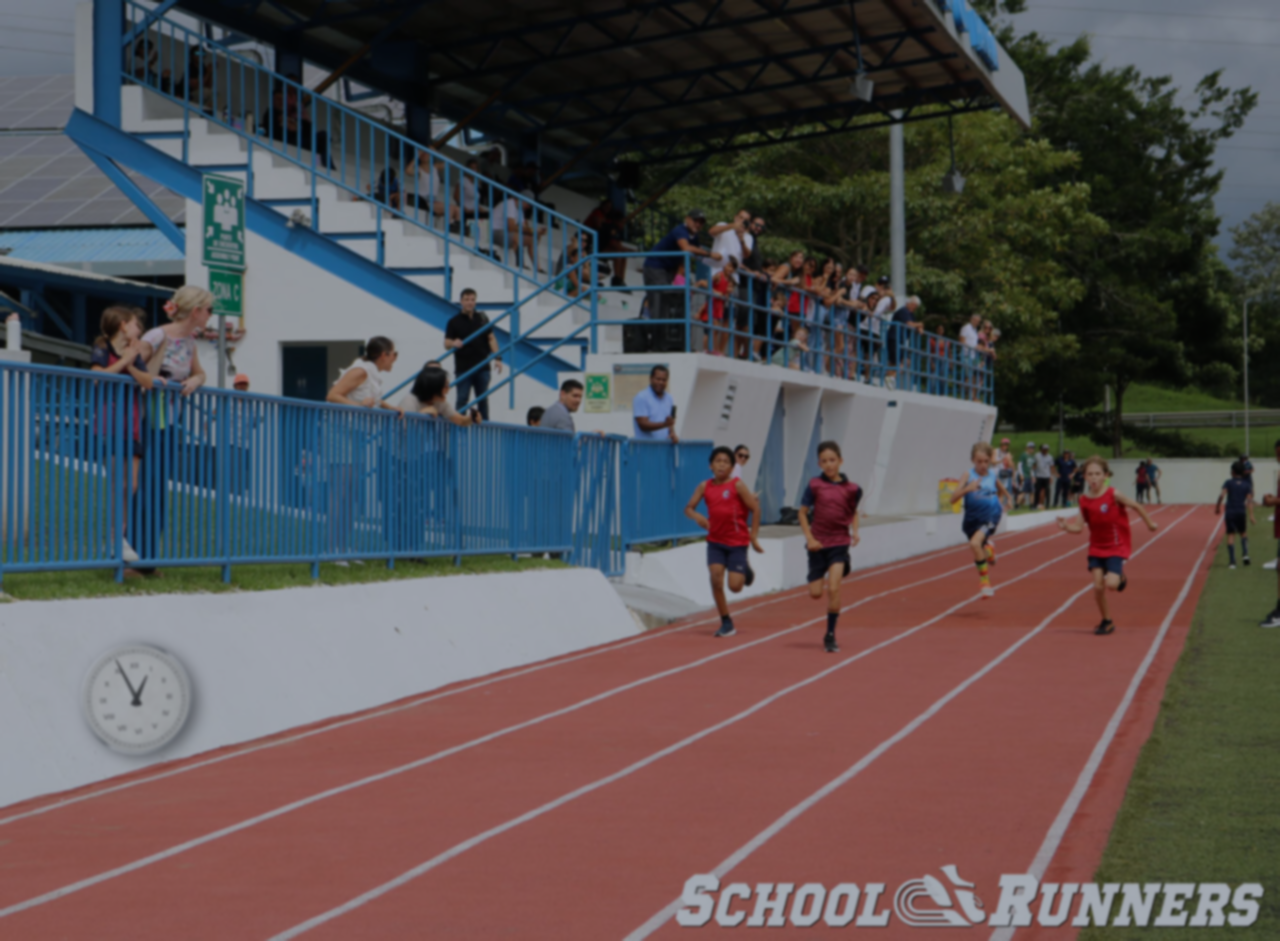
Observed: 12:56
